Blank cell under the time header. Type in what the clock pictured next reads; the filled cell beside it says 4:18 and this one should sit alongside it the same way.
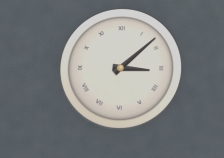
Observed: 3:08
